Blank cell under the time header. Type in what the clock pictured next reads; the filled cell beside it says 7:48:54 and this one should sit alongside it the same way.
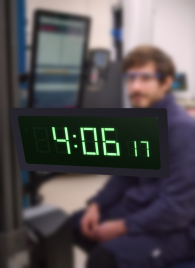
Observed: 4:06:17
